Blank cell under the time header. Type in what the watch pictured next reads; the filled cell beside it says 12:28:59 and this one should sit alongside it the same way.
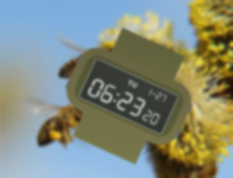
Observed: 6:23:20
